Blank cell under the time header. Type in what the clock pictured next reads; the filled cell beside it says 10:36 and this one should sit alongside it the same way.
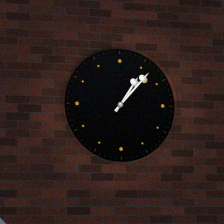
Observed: 1:07
